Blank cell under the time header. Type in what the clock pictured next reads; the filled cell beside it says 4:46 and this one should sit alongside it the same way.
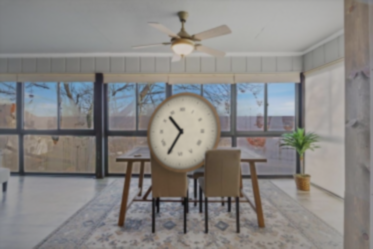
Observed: 10:35
